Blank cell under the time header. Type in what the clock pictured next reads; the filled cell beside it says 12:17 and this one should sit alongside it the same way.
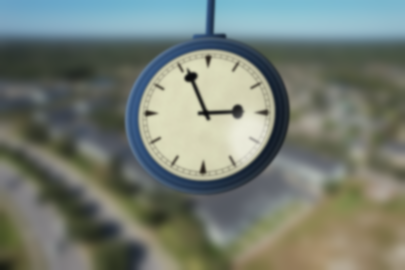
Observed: 2:56
